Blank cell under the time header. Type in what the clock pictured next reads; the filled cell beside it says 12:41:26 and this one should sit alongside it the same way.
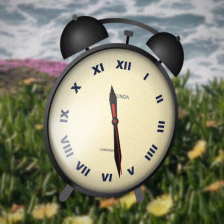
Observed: 11:27:27
